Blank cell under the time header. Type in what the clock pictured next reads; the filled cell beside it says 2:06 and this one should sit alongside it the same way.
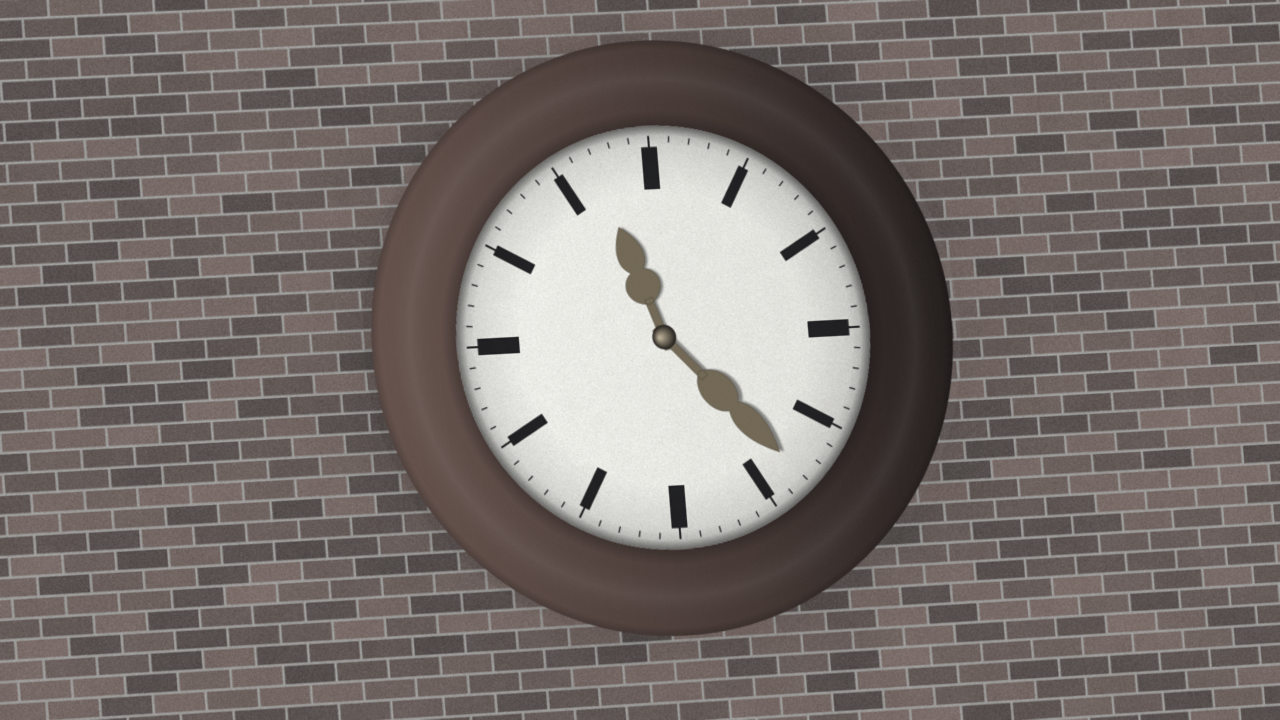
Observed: 11:23
